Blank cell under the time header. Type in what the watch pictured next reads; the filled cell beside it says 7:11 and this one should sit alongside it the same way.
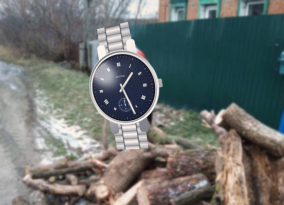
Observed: 1:27
